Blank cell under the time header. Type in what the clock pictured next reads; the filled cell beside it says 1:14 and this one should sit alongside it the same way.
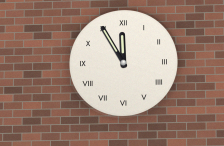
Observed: 11:55
